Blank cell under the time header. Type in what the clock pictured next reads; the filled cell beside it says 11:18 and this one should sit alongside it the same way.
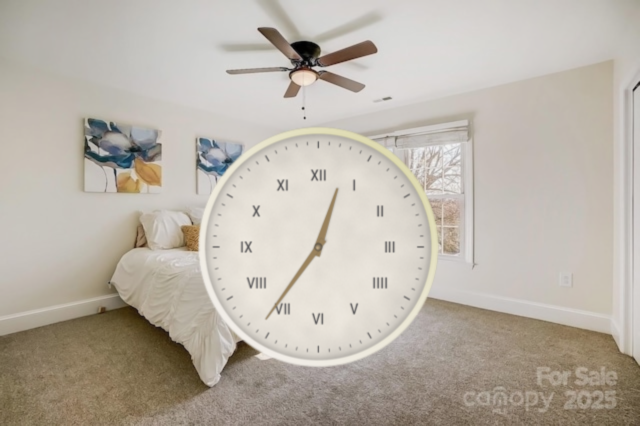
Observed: 12:36
